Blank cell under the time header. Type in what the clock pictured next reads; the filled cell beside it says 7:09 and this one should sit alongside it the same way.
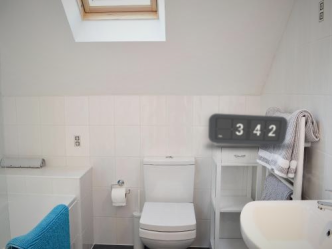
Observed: 3:42
